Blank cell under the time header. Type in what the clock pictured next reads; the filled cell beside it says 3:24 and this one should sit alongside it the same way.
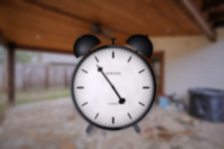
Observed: 4:54
